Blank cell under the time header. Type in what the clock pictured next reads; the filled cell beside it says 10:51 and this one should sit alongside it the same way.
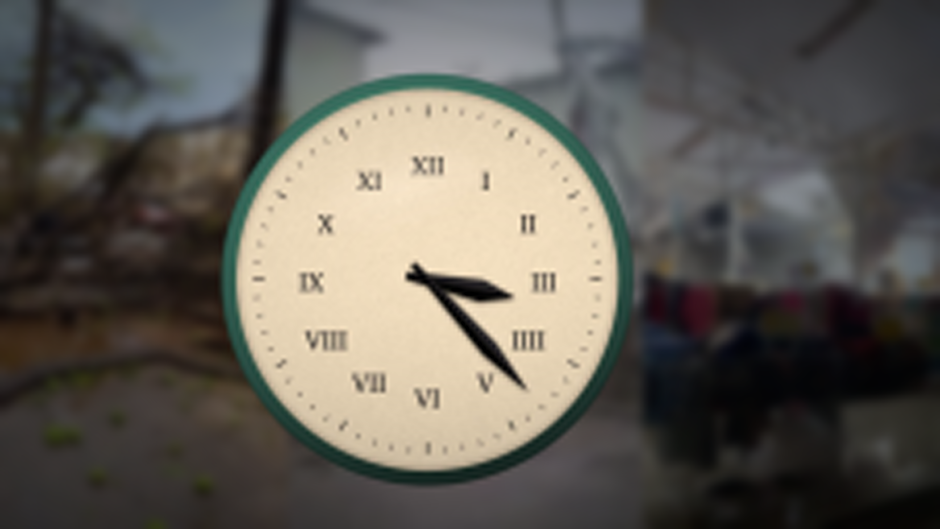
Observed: 3:23
